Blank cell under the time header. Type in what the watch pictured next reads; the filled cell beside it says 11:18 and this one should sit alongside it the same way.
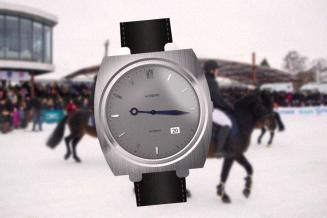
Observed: 9:16
